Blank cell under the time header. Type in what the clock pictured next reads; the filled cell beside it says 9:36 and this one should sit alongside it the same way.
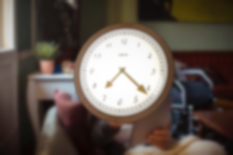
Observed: 7:22
